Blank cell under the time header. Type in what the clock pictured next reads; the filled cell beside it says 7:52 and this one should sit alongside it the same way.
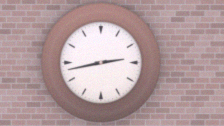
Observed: 2:43
